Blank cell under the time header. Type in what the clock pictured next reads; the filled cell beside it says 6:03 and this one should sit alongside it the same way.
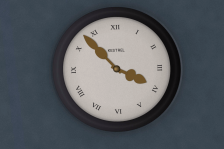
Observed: 3:53
